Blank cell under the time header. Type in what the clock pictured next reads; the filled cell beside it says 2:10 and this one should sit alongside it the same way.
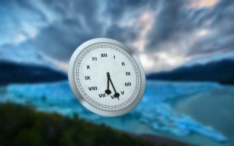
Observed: 6:28
